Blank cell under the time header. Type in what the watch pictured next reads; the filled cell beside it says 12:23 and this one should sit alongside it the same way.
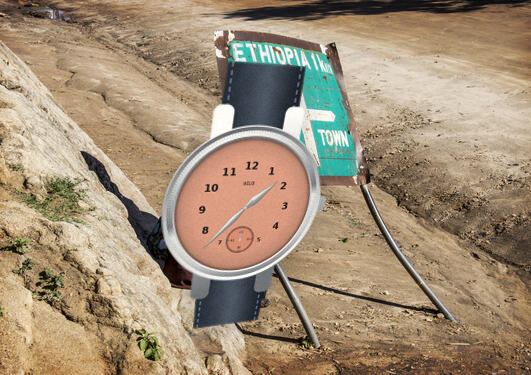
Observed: 1:37
